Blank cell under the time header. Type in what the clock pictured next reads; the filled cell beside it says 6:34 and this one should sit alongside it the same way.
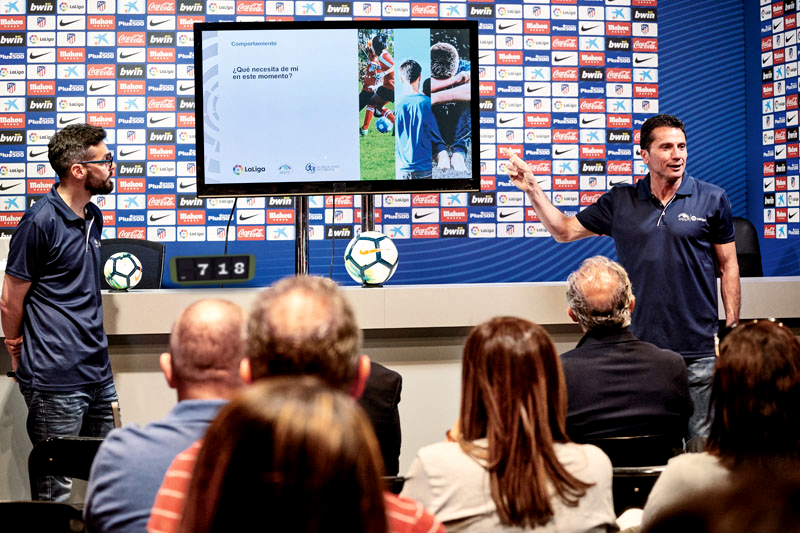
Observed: 7:18
